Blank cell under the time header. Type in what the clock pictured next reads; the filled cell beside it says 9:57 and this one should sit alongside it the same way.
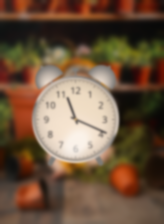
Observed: 11:19
